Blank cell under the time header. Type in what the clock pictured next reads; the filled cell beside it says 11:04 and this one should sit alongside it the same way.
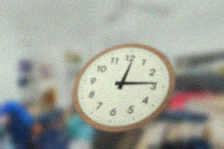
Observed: 12:14
